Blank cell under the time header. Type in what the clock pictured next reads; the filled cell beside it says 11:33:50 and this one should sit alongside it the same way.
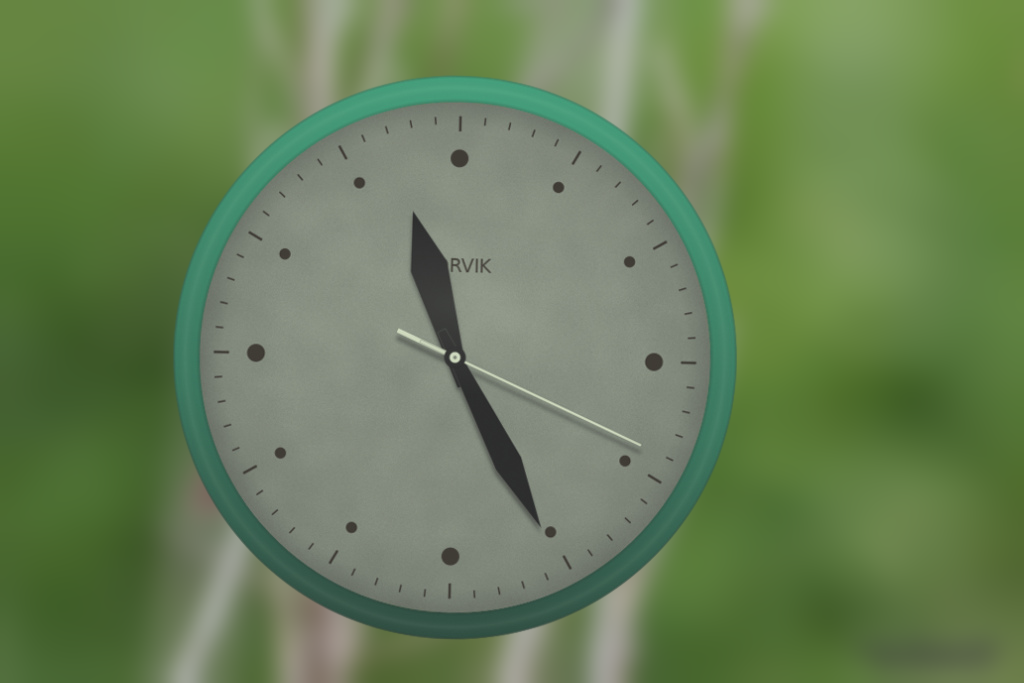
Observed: 11:25:19
